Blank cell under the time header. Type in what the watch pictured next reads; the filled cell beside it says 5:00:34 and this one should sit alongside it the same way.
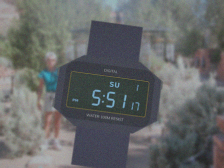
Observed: 5:51:17
